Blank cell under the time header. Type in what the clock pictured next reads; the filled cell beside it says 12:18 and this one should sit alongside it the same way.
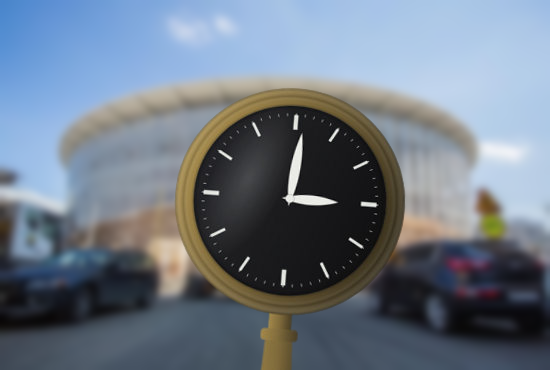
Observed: 3:01
